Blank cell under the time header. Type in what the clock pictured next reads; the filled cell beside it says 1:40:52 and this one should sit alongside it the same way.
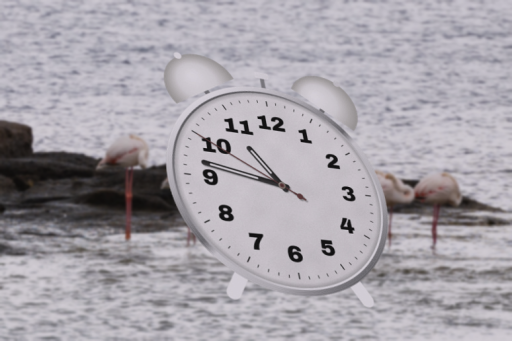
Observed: 10:46:50
